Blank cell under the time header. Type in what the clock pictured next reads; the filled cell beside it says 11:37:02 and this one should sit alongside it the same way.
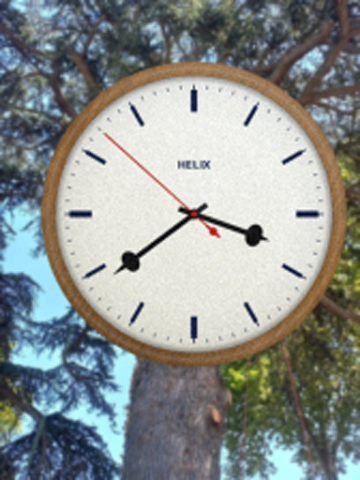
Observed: 3:38:52
